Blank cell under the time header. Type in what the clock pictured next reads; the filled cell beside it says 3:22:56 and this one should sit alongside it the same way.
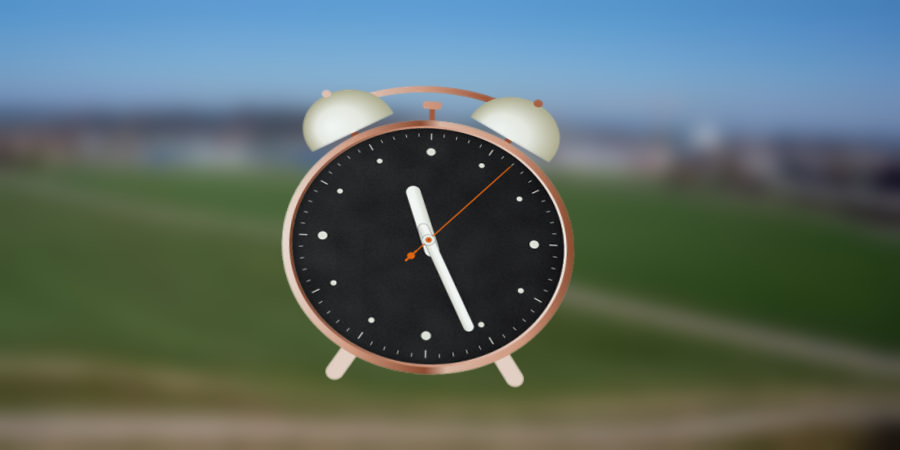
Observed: 11:26:07
